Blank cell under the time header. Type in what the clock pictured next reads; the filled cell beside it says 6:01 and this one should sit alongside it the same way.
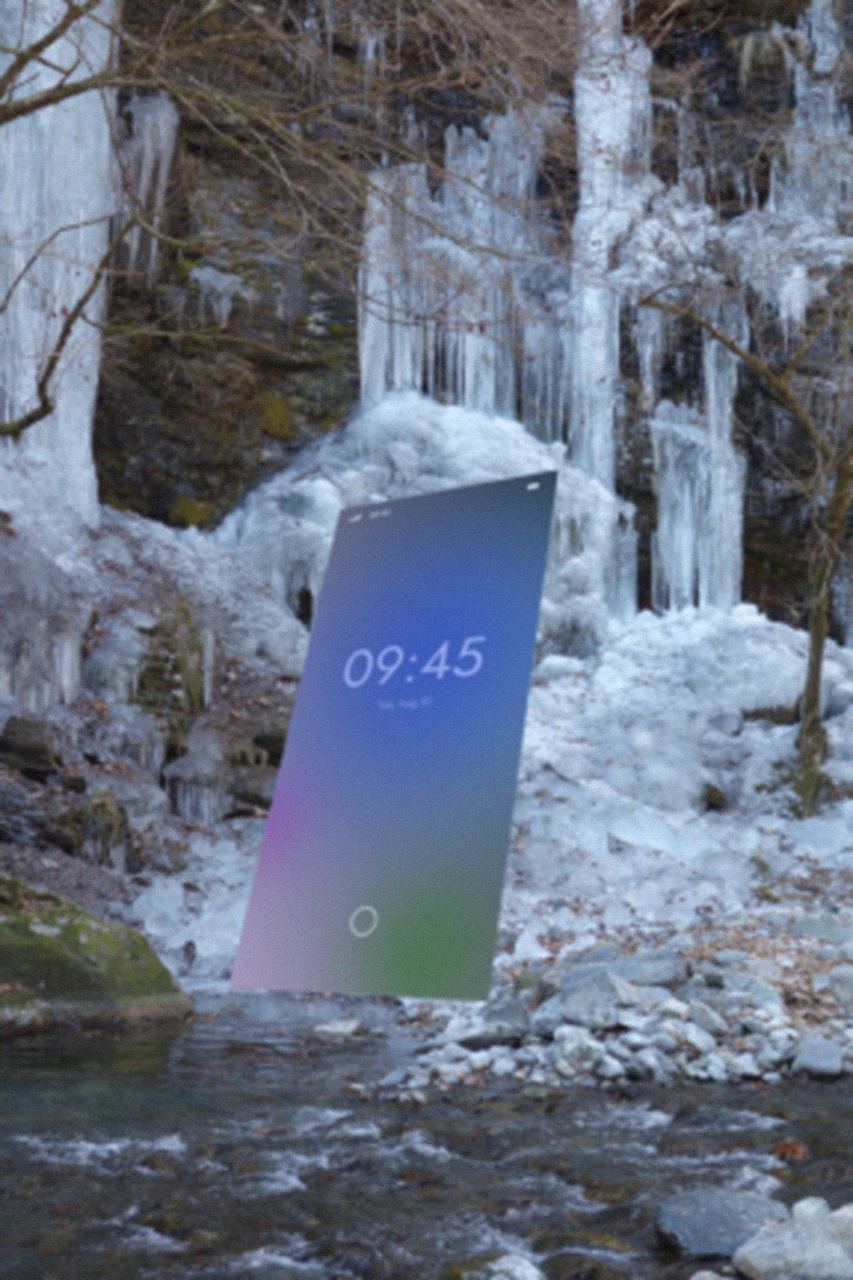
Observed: 9:45
